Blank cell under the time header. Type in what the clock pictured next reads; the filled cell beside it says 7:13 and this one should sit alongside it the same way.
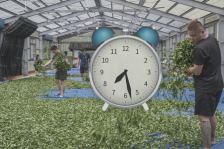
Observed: 7:28
